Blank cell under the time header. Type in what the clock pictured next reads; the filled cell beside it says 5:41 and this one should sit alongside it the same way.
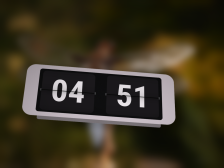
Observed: 4:51
